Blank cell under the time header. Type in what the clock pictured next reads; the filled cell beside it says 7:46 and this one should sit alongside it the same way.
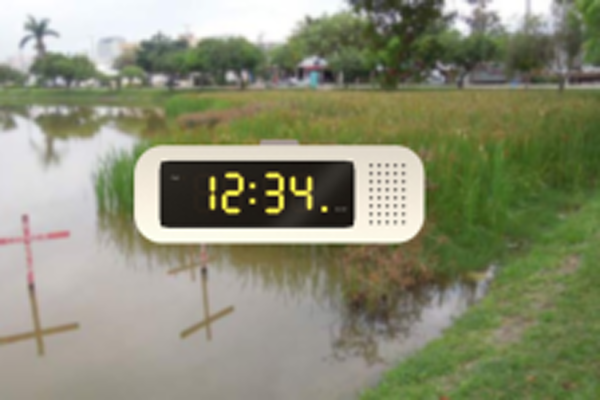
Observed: 12:34
